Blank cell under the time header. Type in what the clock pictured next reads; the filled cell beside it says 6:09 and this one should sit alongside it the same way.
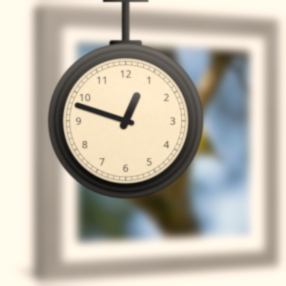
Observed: 12:48
